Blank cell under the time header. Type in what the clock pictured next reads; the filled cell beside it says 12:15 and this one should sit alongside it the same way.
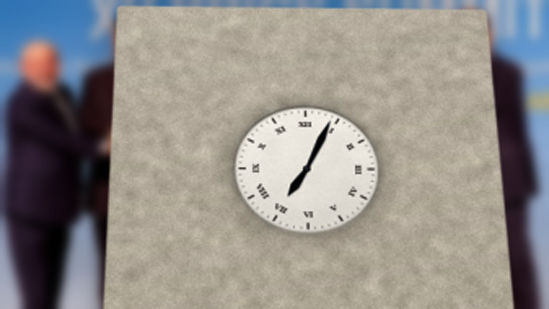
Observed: 7:04
